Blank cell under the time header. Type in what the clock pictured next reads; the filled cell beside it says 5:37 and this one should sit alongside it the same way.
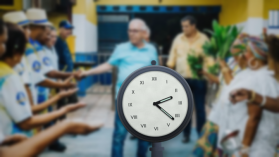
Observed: 2:22
